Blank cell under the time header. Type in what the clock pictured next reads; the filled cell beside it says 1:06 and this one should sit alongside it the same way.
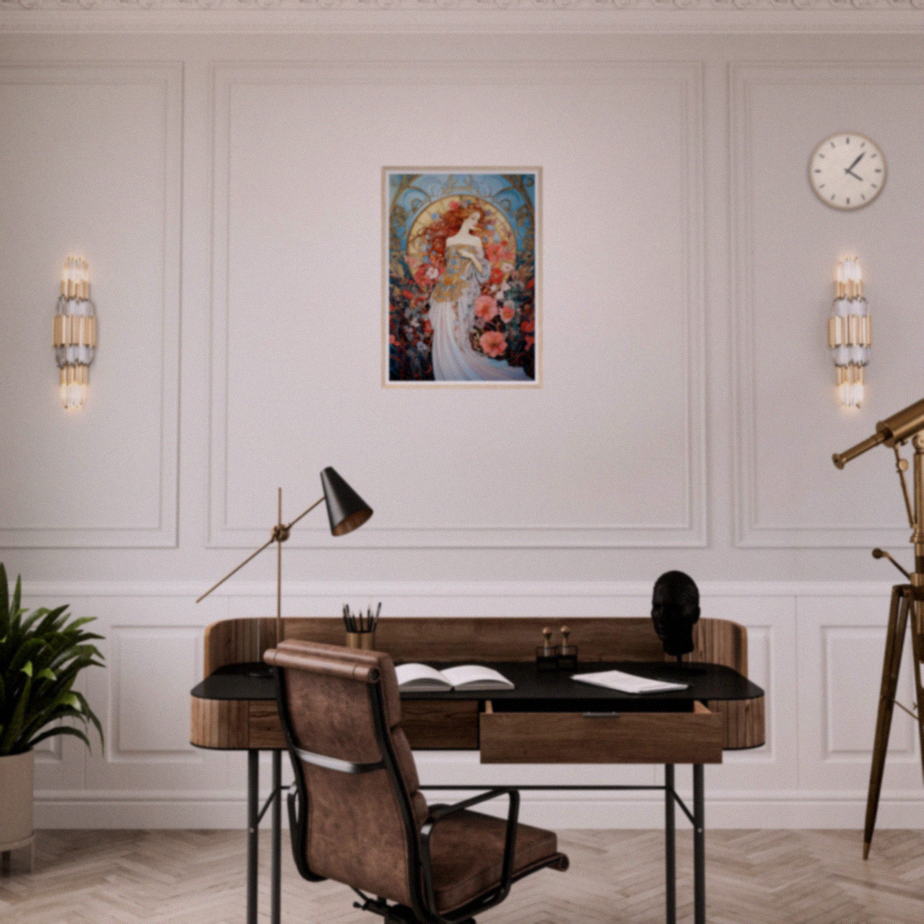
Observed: 4:07
